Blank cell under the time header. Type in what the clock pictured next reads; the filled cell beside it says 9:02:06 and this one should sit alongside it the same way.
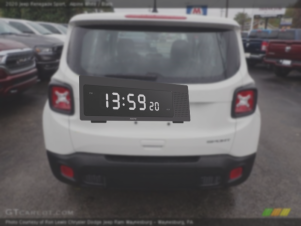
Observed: 13:59:20
